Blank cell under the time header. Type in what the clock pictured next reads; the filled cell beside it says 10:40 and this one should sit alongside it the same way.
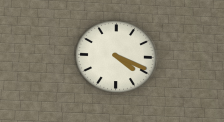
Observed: 4:19
